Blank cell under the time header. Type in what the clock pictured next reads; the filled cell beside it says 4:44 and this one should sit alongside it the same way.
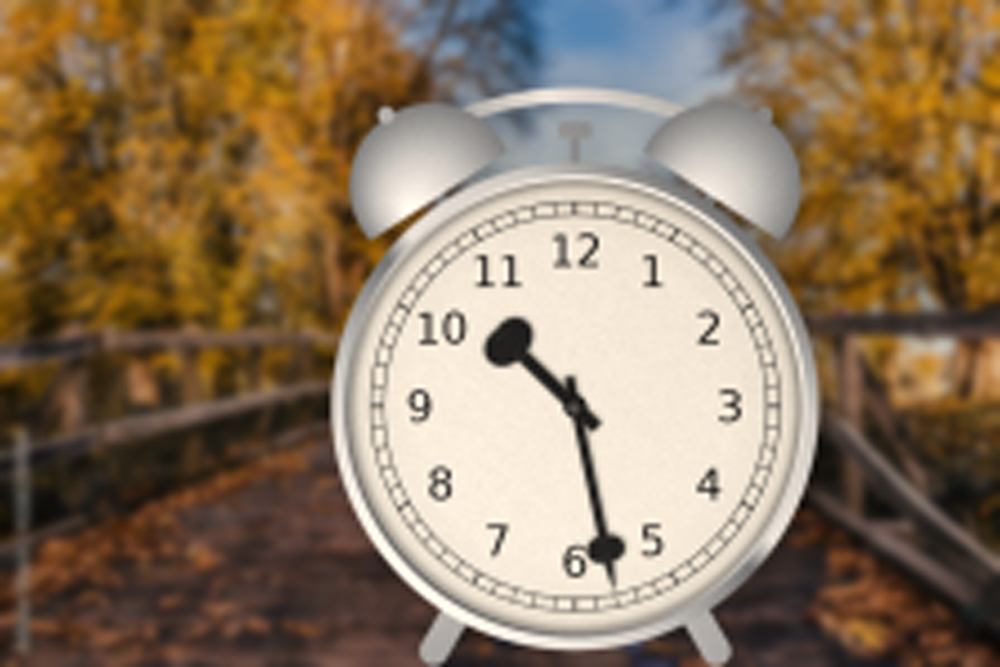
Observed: 10:28
